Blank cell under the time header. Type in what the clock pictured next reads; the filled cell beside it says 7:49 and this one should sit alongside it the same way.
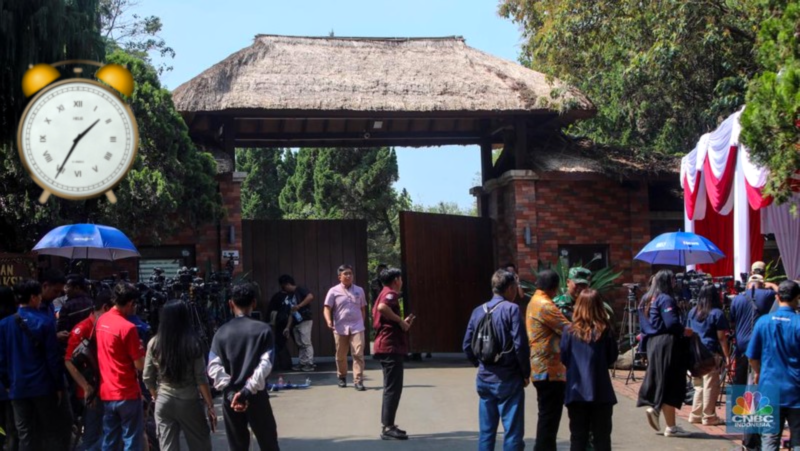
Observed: 1:35
